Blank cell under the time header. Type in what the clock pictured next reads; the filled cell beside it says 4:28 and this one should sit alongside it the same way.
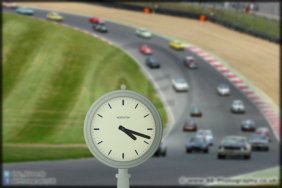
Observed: 4:18
